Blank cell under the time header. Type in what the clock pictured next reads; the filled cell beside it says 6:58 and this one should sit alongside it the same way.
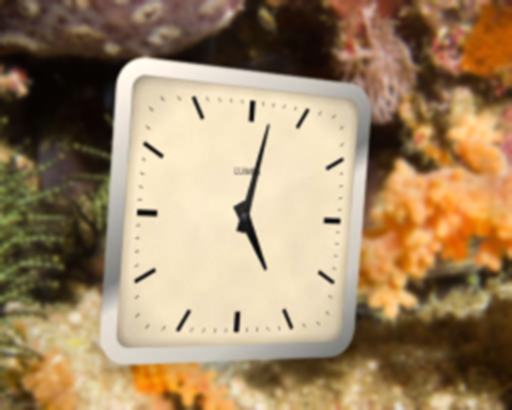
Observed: 5:02
